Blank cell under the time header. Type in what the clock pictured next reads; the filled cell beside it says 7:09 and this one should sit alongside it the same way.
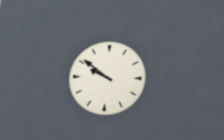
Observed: 9:51
